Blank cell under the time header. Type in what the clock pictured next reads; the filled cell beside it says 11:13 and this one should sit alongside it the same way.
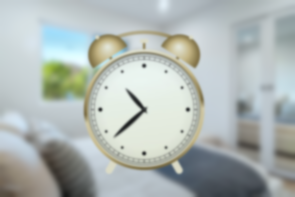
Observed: 10:38
